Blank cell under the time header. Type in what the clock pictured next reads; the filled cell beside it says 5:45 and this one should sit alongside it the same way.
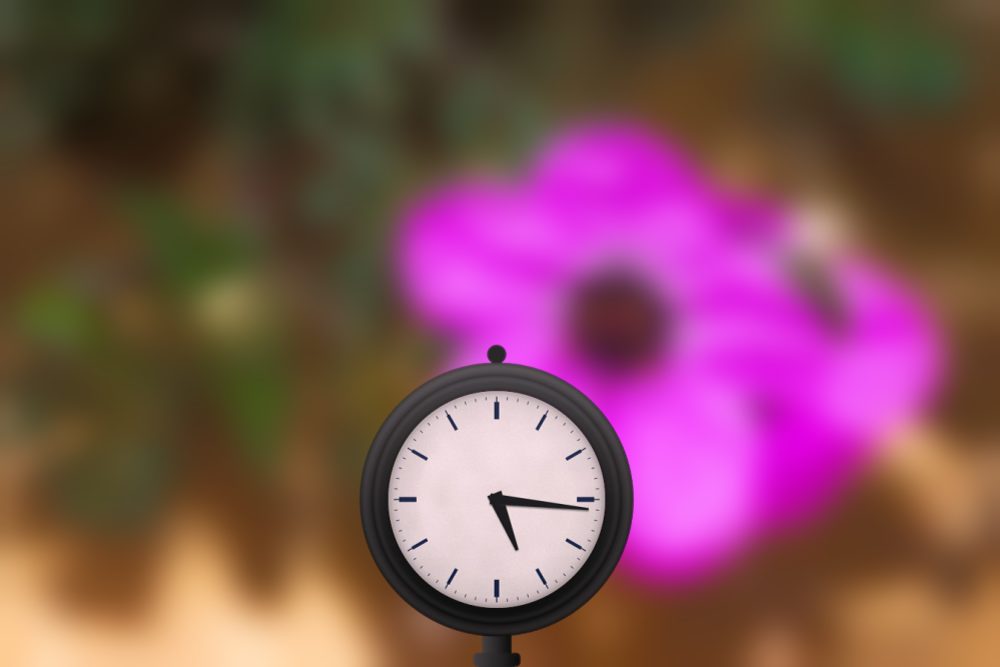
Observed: 5:16
